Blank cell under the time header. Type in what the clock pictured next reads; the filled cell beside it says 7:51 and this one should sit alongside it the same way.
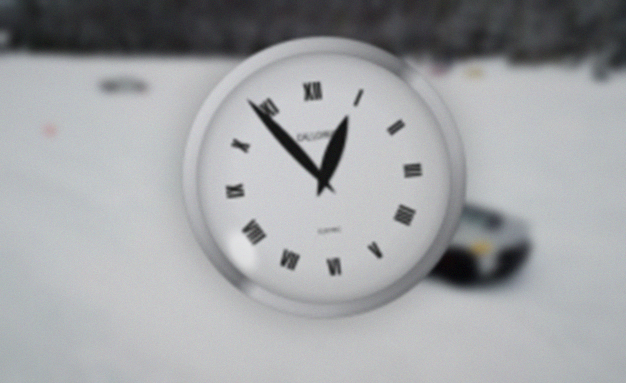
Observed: 12:54
